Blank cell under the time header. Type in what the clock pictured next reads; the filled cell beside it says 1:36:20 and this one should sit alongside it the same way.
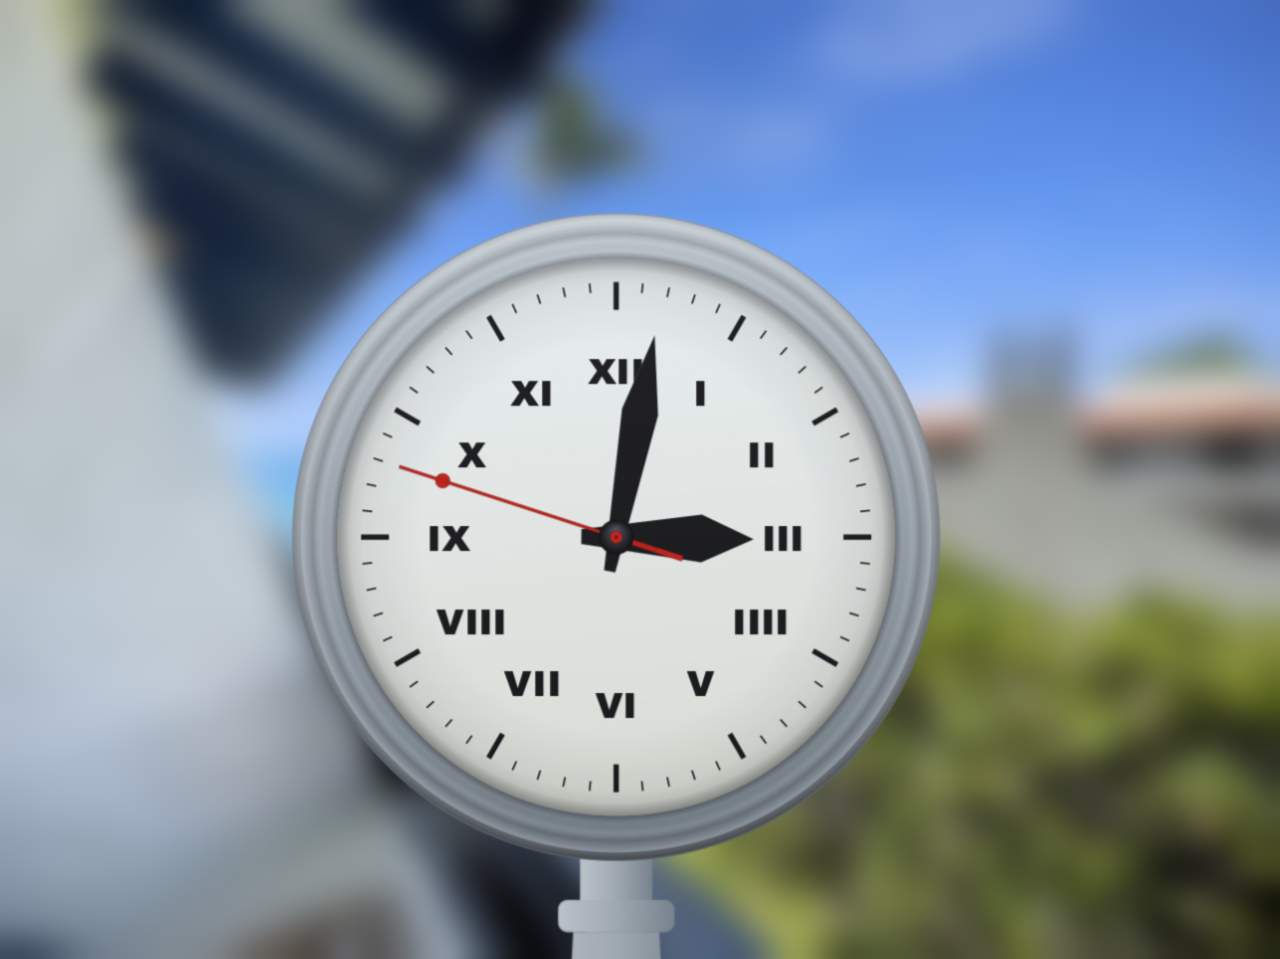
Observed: 3:01:48
